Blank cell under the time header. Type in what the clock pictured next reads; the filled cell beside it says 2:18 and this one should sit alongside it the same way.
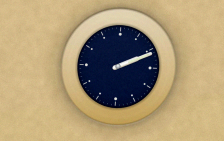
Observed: 2:11
